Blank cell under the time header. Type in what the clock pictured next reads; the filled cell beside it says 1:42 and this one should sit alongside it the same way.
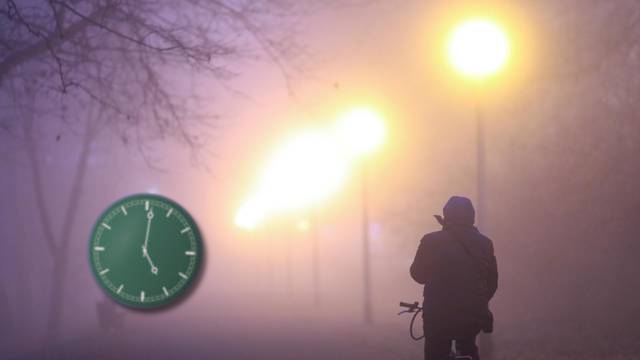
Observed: 5:01
